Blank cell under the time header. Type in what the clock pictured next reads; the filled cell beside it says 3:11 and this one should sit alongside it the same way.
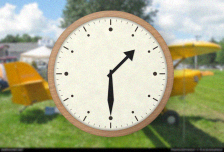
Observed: 1:30
